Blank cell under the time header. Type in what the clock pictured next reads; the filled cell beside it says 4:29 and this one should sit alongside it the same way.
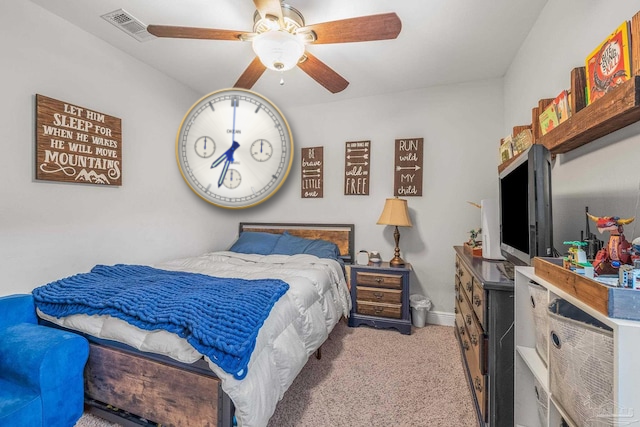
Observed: 7:33
